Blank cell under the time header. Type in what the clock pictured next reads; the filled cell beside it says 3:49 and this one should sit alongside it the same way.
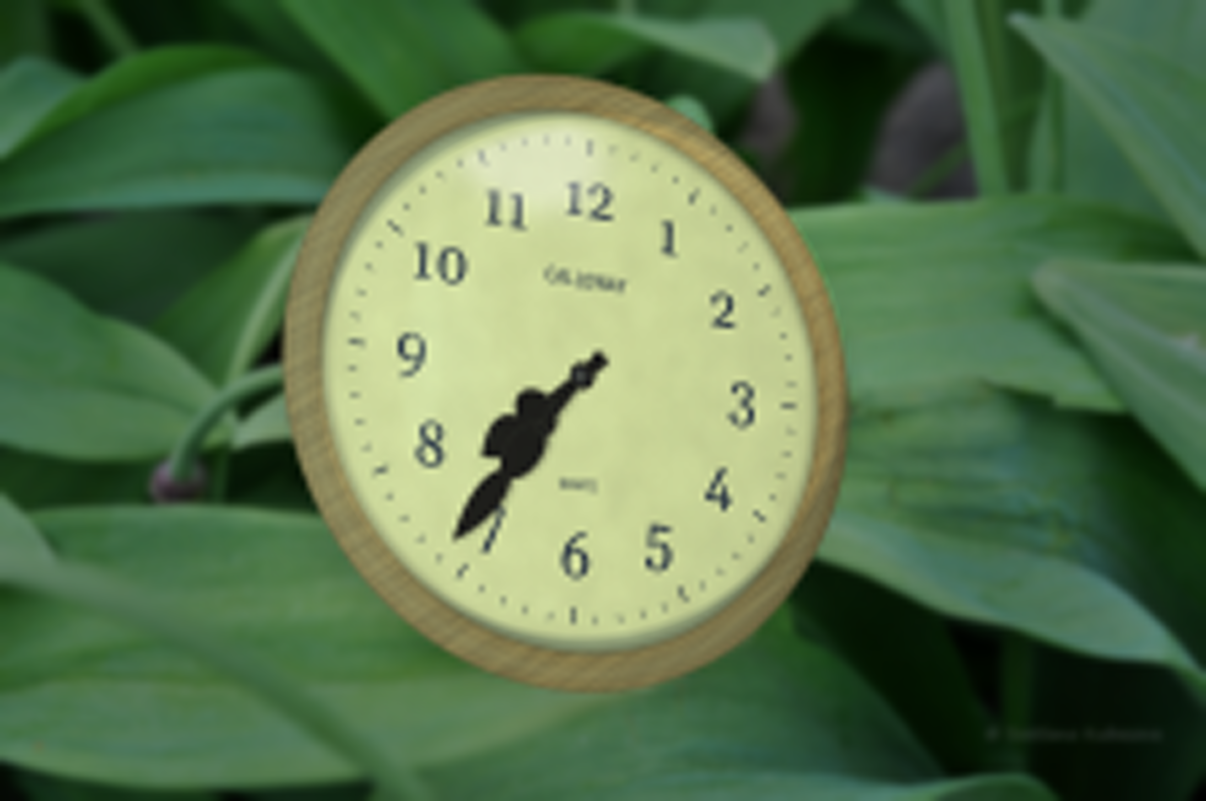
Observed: 7:36
